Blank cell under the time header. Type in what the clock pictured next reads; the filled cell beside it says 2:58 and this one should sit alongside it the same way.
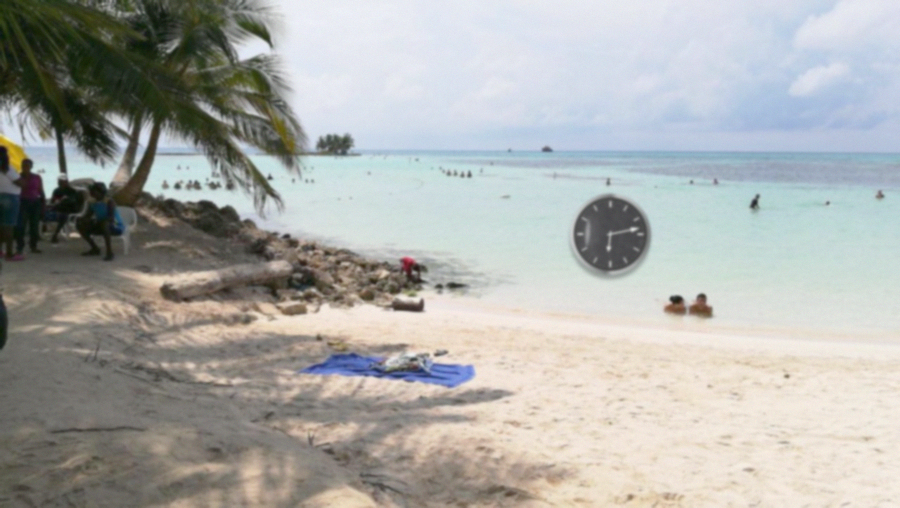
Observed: 6:13
